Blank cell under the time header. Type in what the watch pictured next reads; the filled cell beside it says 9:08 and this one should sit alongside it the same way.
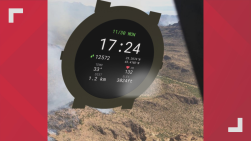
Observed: 17:24
